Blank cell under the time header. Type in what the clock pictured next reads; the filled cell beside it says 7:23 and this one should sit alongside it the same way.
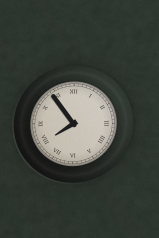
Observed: 7:54
